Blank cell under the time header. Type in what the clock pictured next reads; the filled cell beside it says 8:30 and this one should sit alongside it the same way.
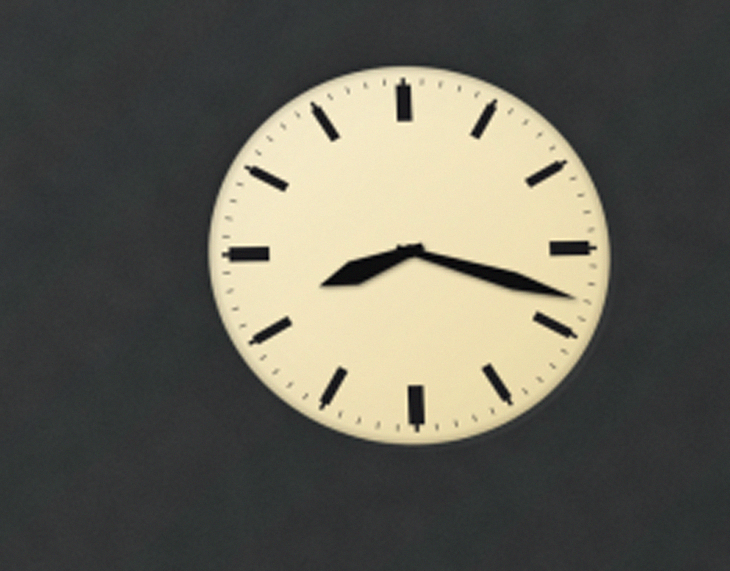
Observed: 8:18
